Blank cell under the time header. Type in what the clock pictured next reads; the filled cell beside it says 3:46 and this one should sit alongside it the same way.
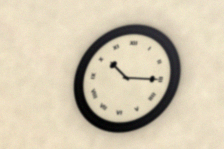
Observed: 10:15
